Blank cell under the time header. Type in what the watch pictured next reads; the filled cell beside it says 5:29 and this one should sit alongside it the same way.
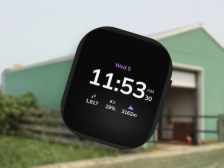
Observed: 11:53
